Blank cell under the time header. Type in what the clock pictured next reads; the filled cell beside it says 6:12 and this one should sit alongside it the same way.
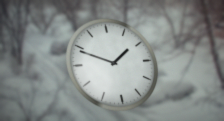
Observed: 1:49
